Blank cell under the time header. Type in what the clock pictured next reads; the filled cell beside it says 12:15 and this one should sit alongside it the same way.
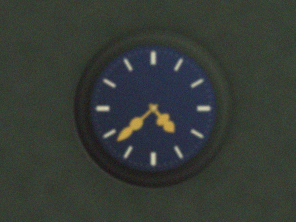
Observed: 4:38
